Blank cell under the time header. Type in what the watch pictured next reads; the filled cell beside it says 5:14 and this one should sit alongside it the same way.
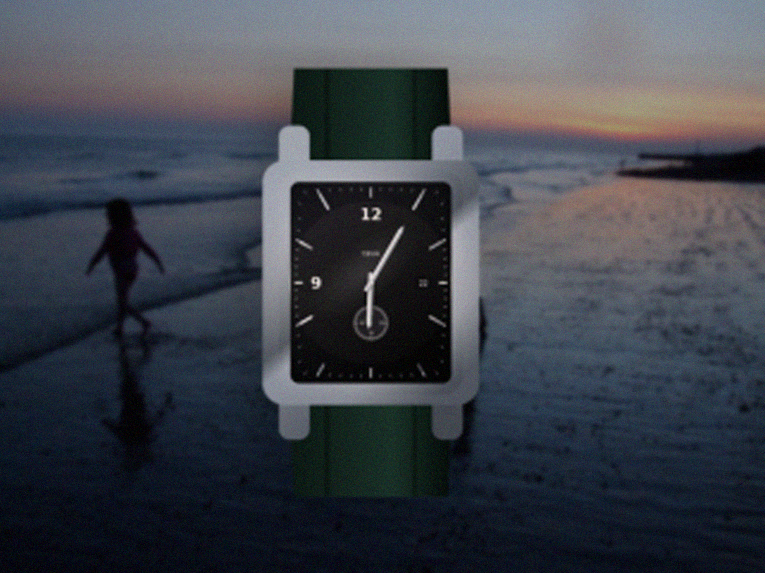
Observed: 6:05
